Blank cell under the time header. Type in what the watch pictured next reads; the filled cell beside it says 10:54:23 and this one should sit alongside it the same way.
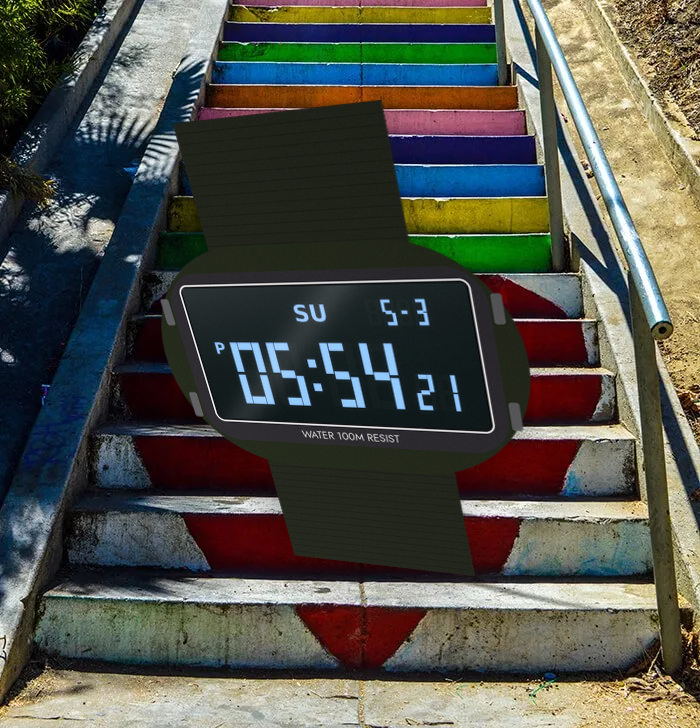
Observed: 5:54:21
